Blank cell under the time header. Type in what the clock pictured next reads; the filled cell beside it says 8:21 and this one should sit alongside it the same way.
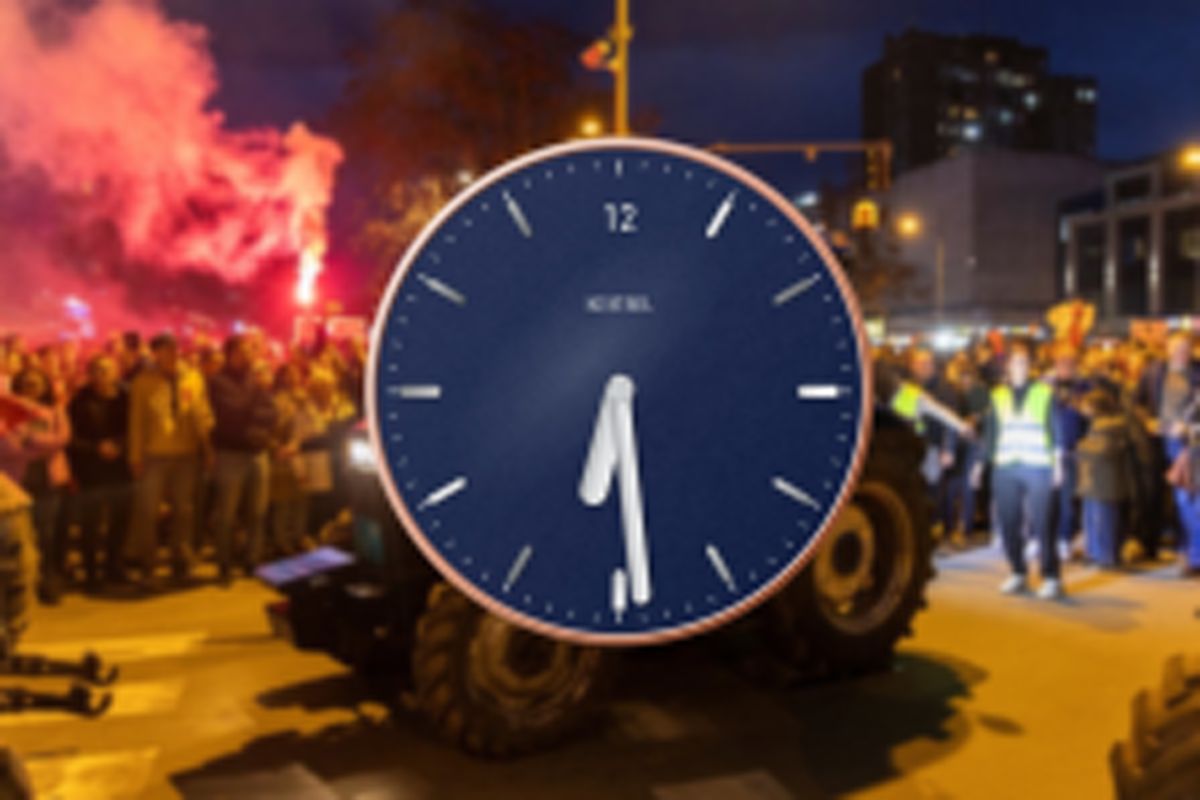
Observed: 6:29
